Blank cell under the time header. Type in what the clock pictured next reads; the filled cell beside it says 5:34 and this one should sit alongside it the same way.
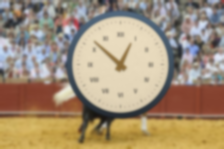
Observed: 12:52
